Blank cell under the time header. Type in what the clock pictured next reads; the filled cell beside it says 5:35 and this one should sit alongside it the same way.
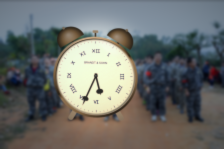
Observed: 5:34
